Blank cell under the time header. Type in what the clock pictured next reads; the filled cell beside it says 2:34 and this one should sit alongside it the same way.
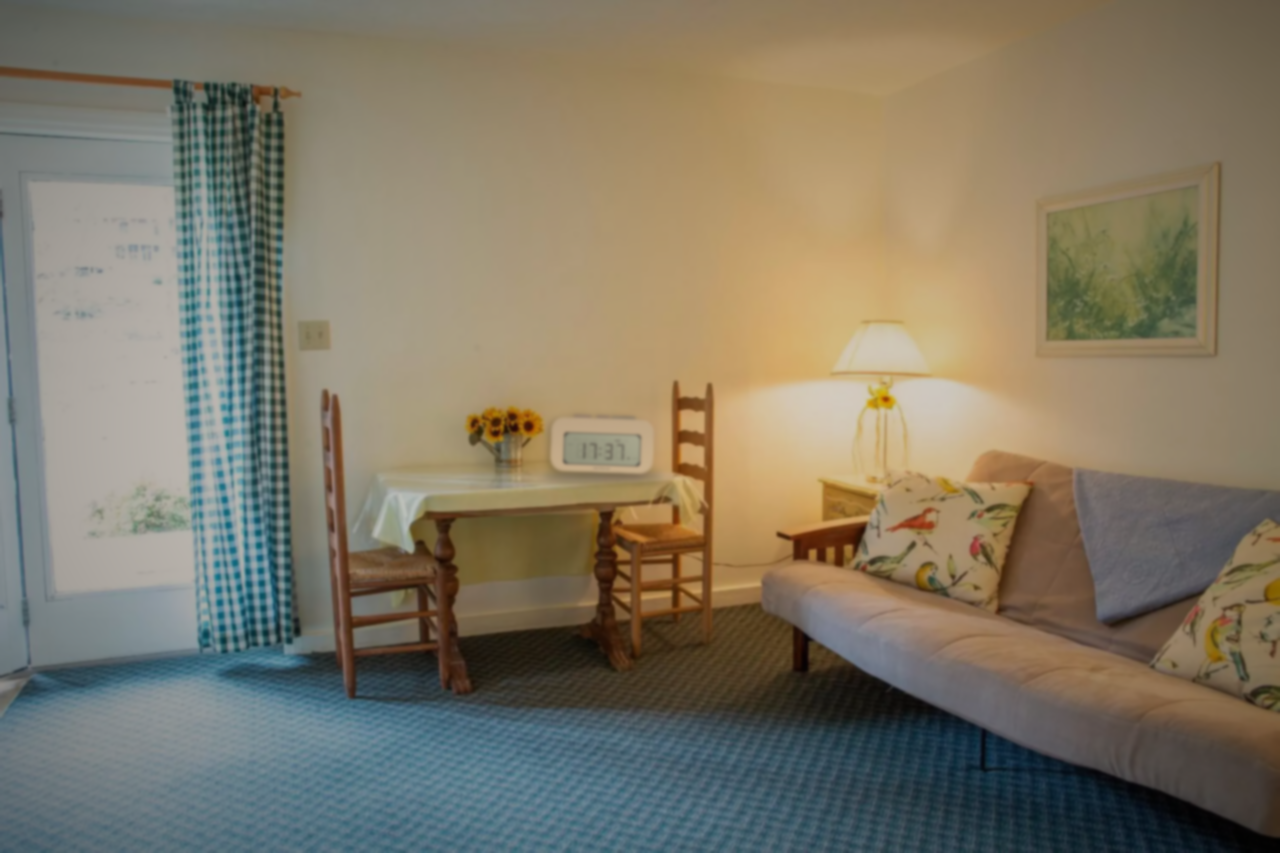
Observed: 17:37
